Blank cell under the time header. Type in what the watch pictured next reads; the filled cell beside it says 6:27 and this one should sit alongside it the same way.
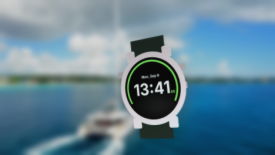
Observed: 13:41
